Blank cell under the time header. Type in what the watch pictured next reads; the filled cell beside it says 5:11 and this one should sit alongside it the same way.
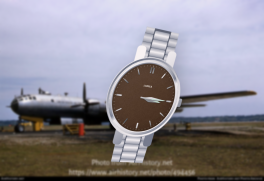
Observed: 3:15
